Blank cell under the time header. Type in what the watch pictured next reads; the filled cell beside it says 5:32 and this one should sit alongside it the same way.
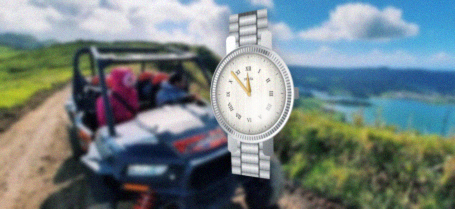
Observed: 11:53
